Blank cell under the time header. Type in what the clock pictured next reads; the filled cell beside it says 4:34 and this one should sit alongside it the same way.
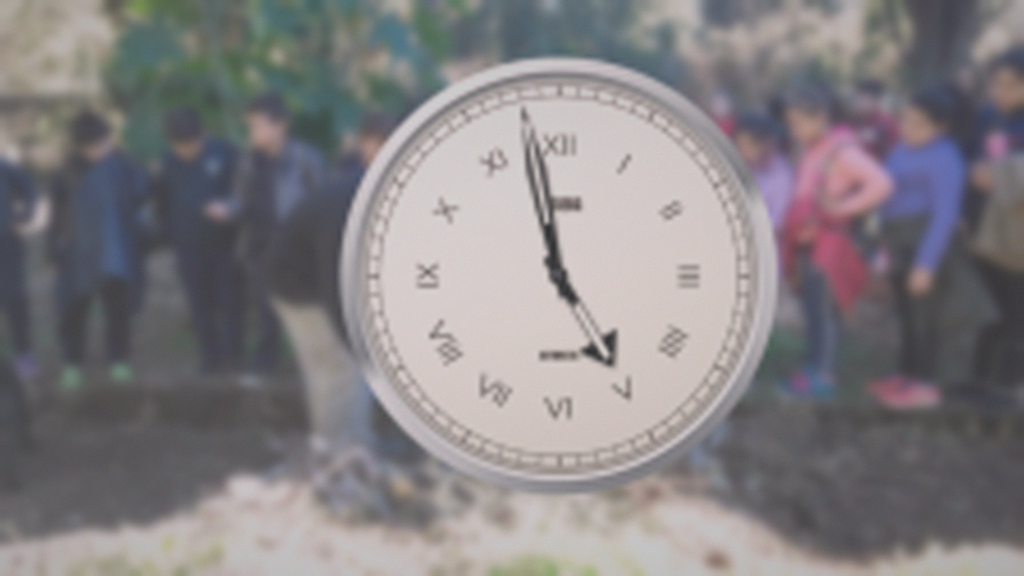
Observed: 4:58
